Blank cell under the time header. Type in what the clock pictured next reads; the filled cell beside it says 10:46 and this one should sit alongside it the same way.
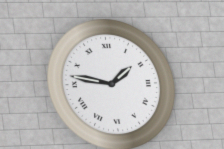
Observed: 1:47
